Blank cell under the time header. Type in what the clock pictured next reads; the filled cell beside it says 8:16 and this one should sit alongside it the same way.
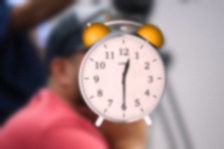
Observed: 12:30
